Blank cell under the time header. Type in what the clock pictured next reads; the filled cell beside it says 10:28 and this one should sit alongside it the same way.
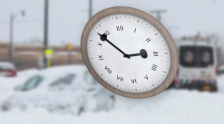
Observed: 2:53
